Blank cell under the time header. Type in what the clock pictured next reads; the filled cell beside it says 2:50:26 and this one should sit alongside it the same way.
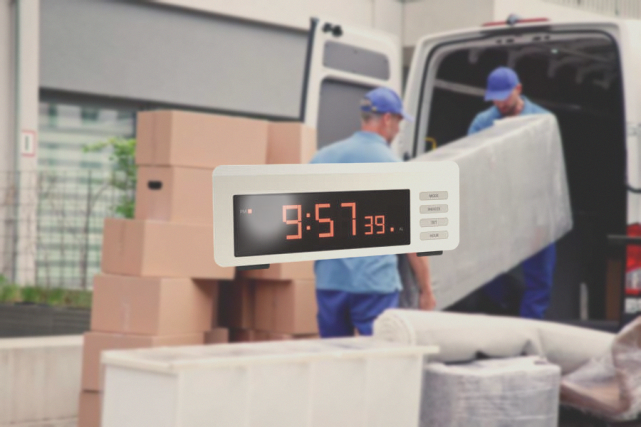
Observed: 9:57:39
